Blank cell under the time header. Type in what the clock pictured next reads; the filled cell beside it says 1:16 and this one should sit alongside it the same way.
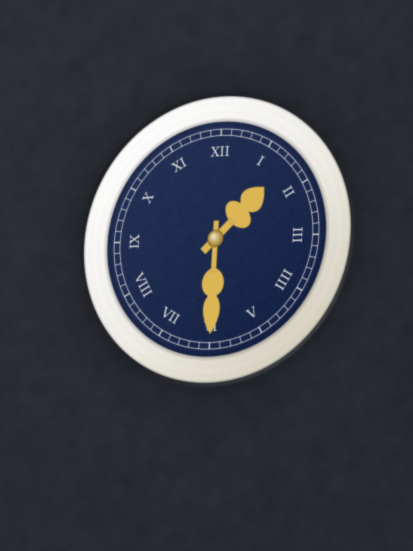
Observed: 1:30
